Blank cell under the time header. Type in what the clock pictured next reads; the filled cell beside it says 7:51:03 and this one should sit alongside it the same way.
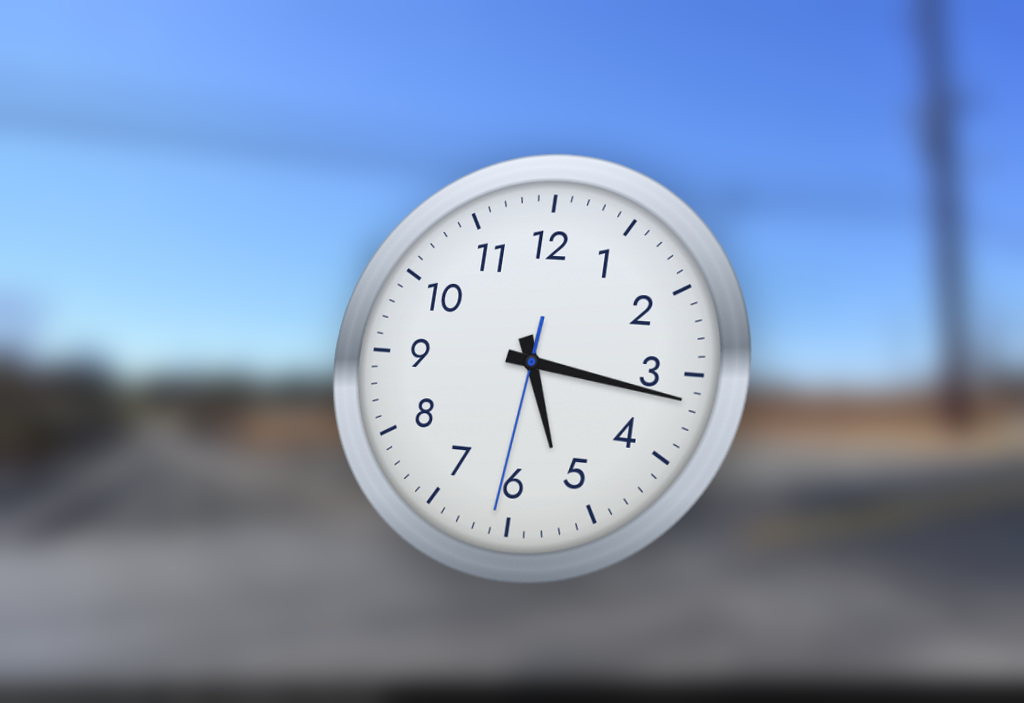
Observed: 5:16:31
